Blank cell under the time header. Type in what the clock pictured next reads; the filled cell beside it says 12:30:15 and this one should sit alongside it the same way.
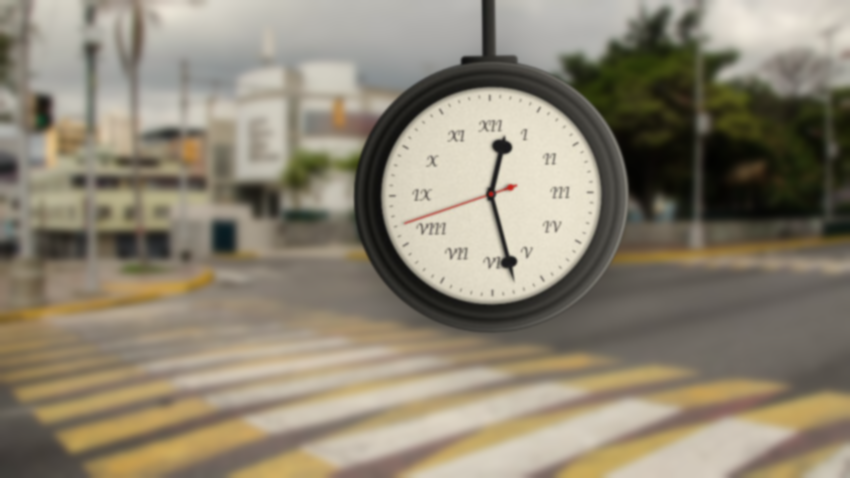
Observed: 12:27:42
